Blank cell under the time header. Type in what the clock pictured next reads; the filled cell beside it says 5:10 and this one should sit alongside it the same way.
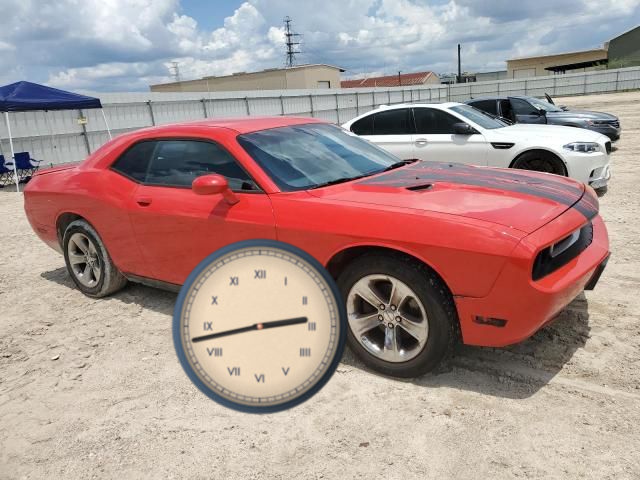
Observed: 2:43
